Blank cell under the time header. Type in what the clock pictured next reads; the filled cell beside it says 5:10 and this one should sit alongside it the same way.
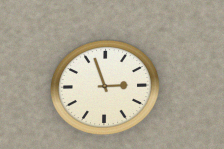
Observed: 2:57
